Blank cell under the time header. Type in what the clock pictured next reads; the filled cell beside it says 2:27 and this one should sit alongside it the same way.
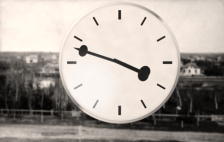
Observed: 3:48
